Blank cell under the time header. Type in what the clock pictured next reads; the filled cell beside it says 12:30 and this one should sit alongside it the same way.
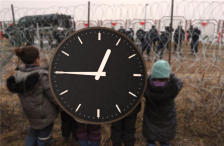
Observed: 12:45
